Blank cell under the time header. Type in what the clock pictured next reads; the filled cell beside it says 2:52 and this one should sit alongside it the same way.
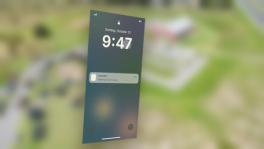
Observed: 9:47
